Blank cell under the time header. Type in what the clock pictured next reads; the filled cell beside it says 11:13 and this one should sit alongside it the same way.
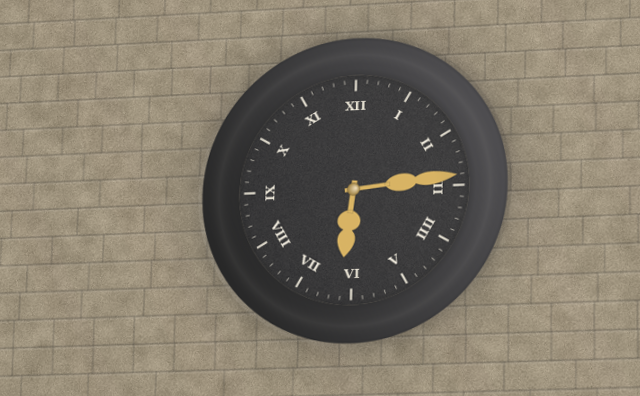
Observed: 6:14
